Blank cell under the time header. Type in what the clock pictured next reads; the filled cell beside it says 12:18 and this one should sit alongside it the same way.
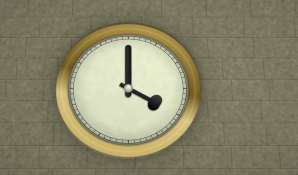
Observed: 4:00
